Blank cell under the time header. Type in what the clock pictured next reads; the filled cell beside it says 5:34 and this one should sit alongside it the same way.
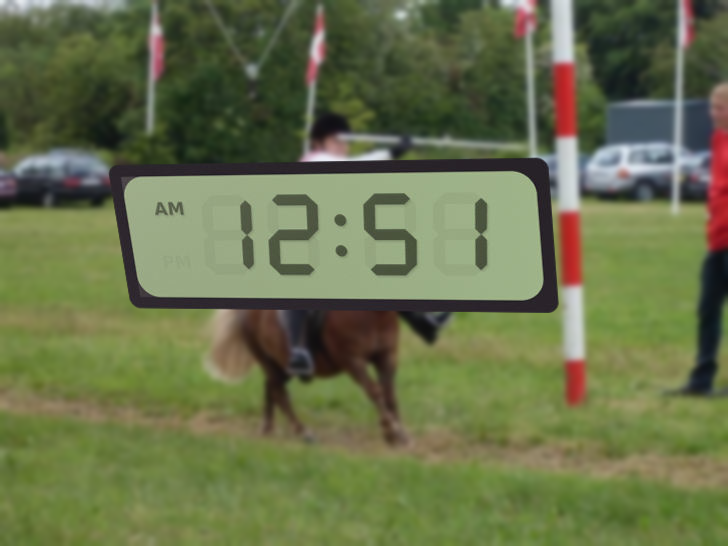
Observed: 12:51
